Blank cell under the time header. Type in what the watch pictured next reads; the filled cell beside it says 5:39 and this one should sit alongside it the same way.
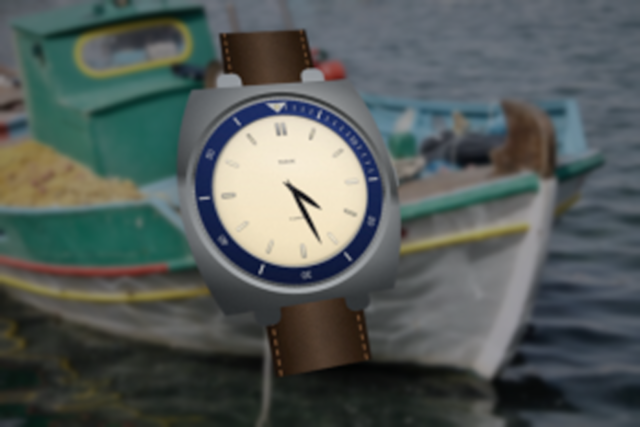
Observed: 4:27
